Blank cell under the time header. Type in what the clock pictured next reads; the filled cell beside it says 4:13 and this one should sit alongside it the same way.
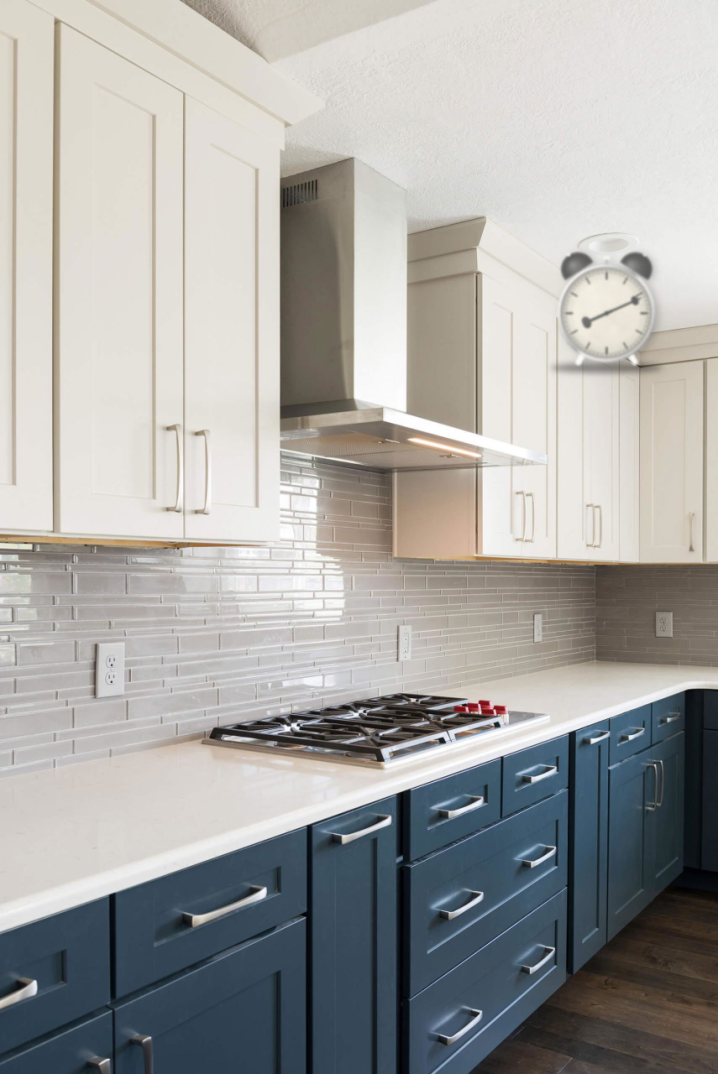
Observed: 8:11
